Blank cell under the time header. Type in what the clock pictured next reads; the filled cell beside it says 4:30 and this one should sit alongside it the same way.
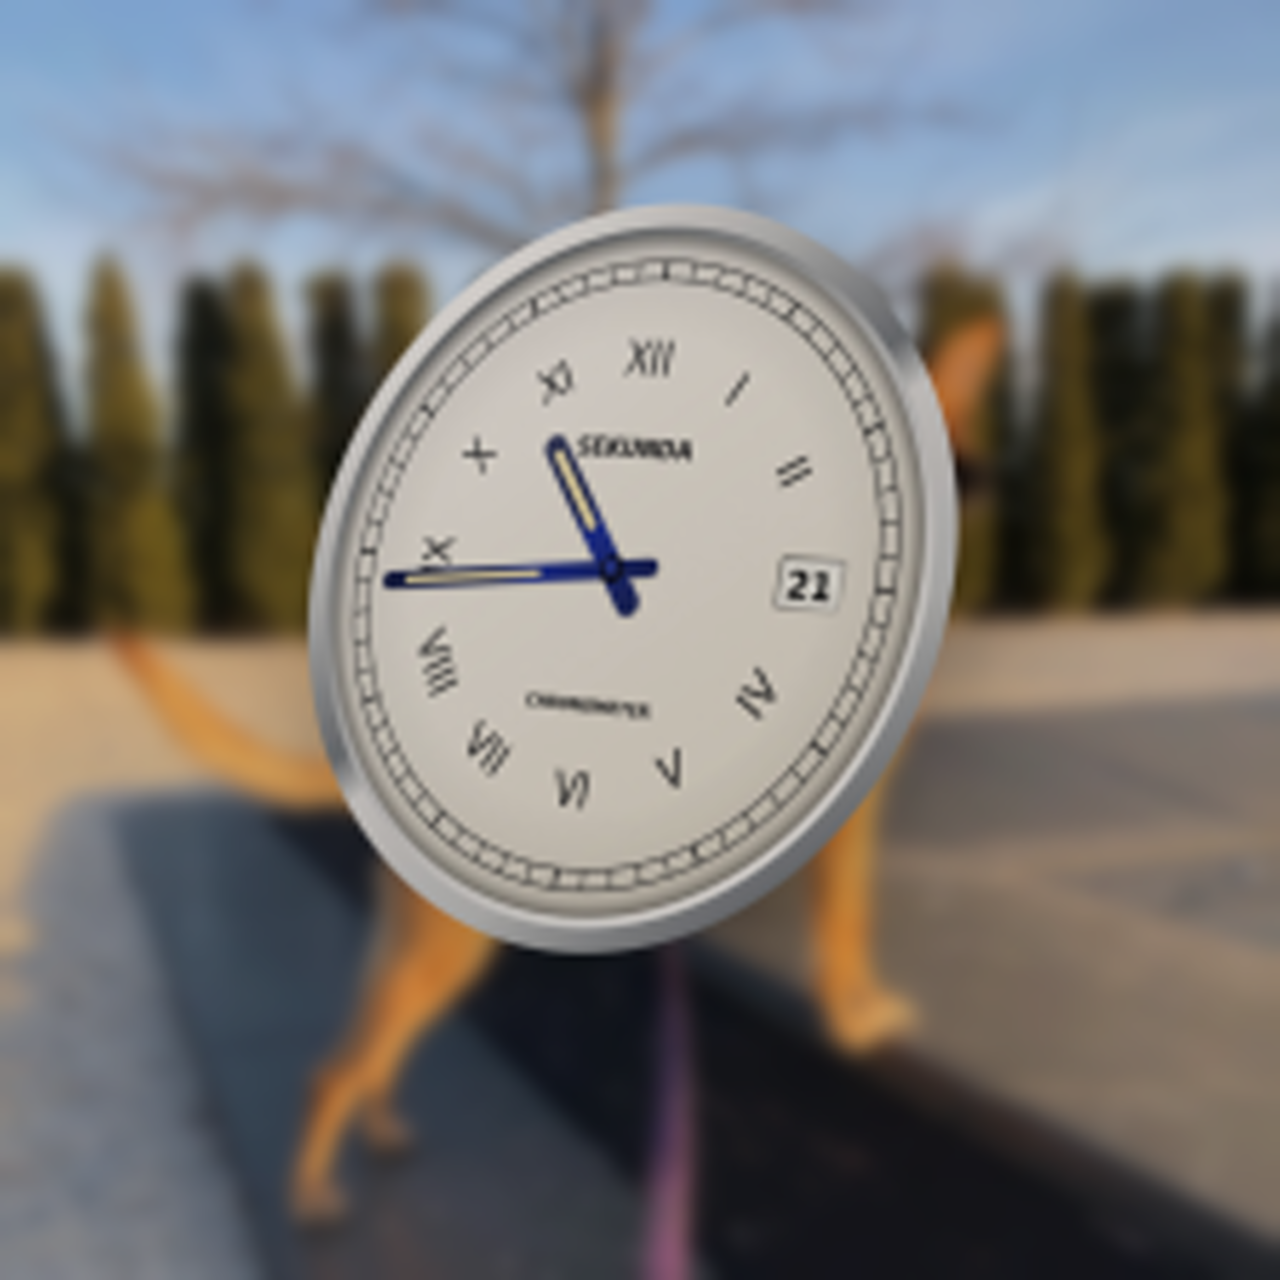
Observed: 10:44
